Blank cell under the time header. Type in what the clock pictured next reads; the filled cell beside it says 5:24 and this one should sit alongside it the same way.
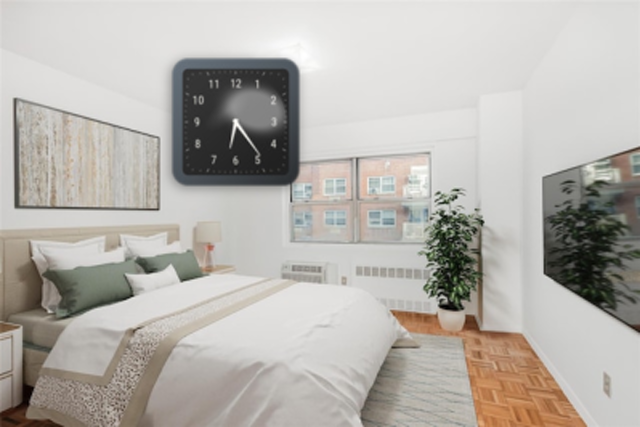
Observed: 6:24
